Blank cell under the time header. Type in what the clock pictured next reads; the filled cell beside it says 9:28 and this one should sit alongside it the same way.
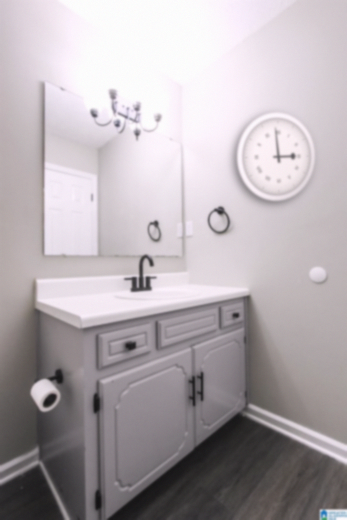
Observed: 2:59
